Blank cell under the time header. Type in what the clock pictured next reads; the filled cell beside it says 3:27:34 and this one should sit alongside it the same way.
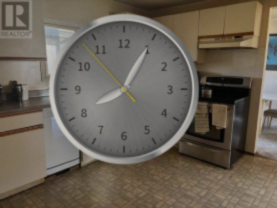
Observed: 8:04:53
